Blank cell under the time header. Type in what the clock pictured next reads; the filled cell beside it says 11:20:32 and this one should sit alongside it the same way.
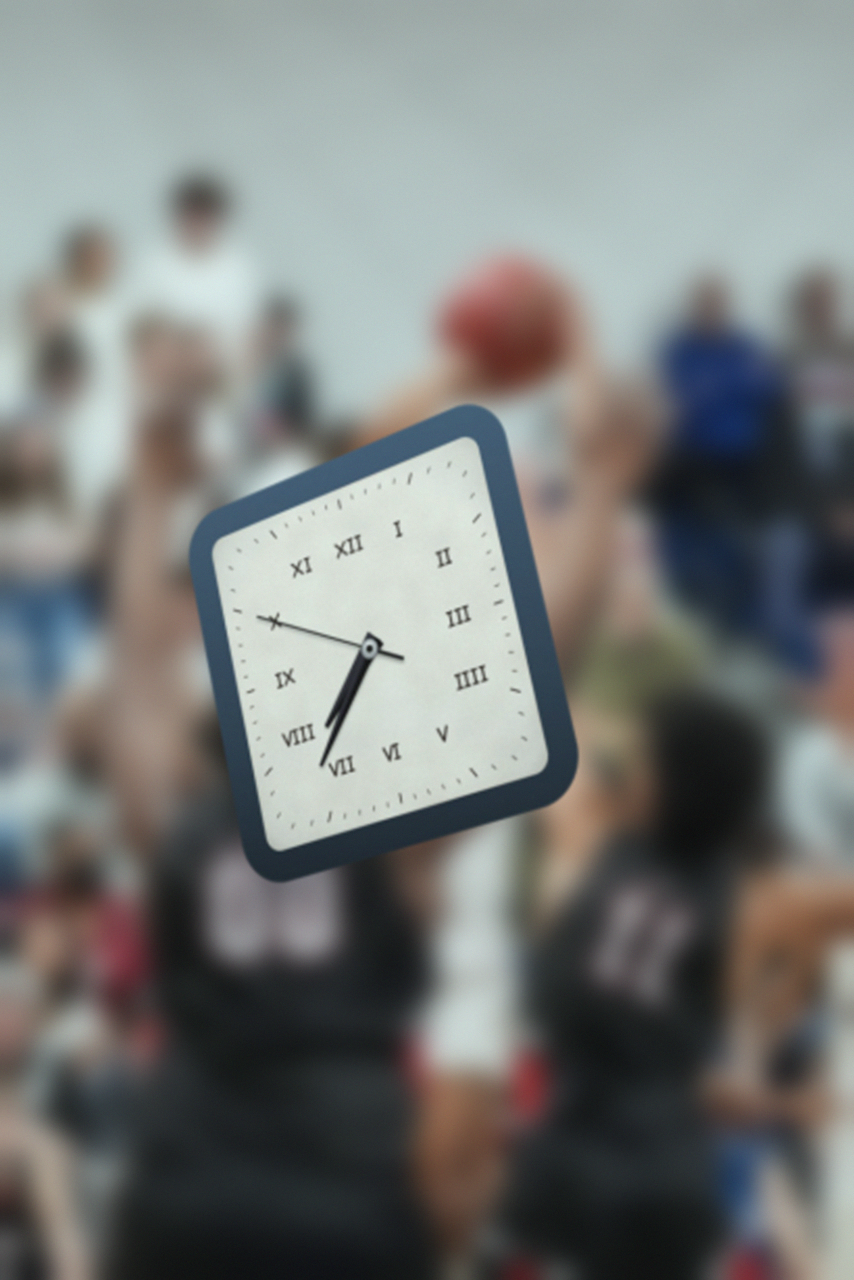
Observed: 7:36:50
